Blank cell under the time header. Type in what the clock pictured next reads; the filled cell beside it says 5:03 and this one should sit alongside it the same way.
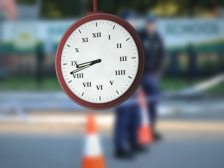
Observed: 8:42
